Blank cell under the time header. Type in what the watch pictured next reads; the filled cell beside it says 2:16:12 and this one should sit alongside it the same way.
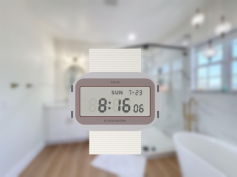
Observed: 8:16:06
